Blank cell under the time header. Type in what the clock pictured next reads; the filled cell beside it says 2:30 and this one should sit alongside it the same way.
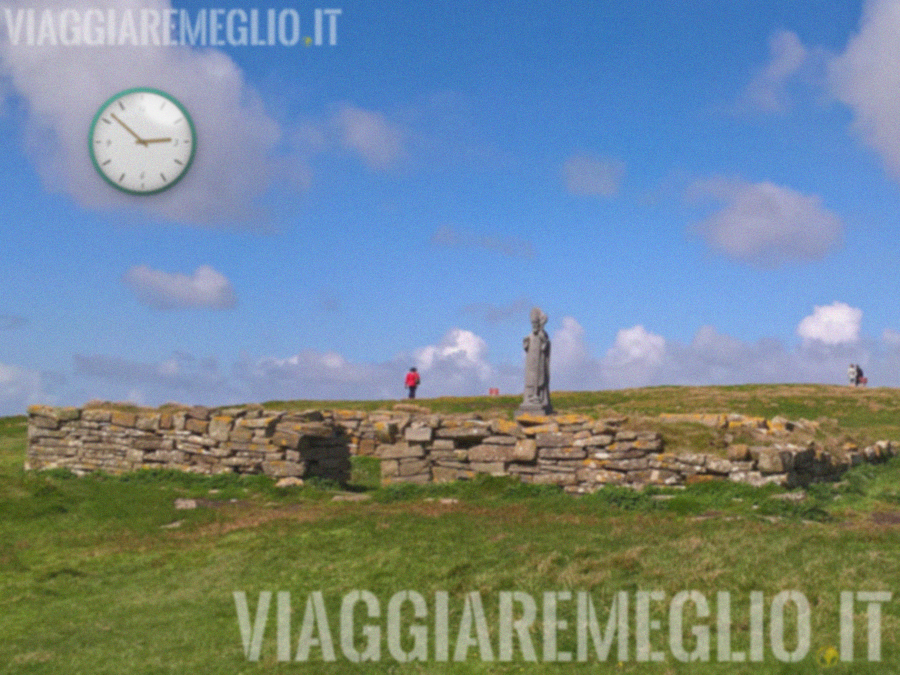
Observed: 2:52
